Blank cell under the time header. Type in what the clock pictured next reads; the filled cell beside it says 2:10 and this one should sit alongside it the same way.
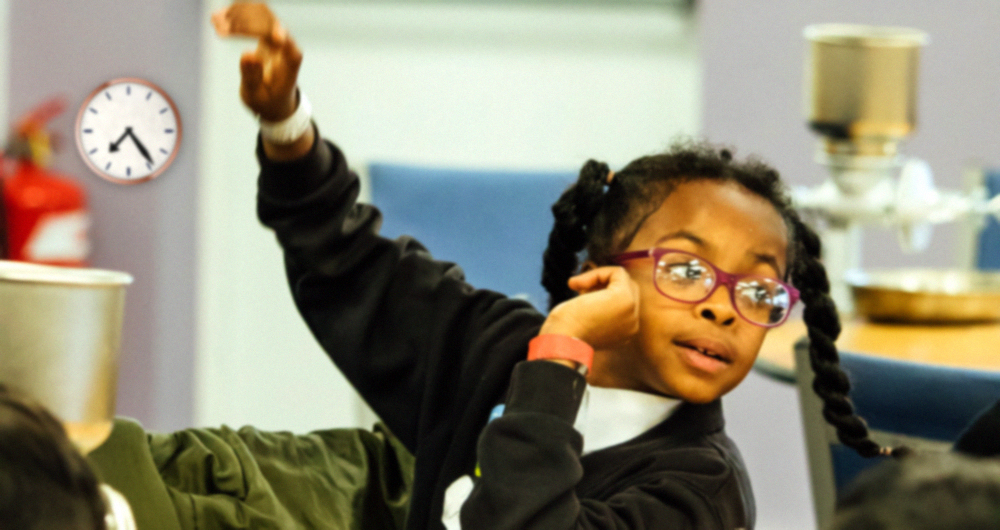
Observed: 7:24
